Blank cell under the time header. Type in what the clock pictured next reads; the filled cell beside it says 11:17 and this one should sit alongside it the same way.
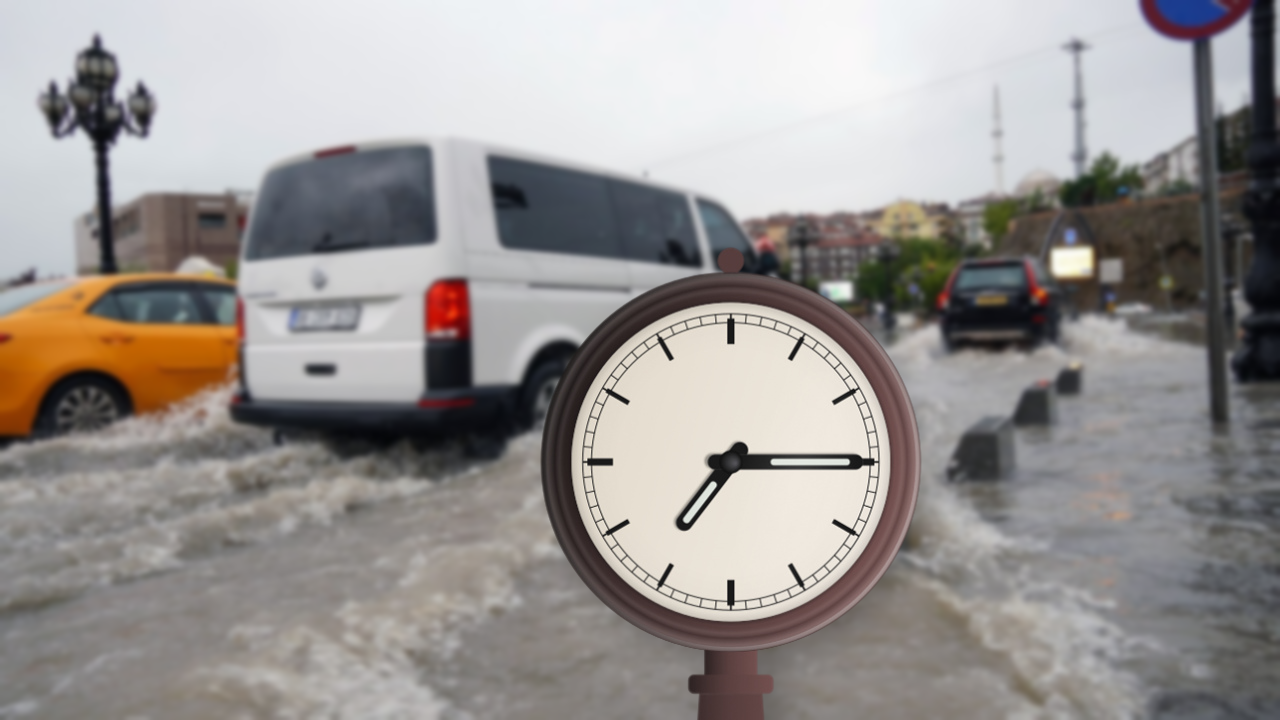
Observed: 7:15
